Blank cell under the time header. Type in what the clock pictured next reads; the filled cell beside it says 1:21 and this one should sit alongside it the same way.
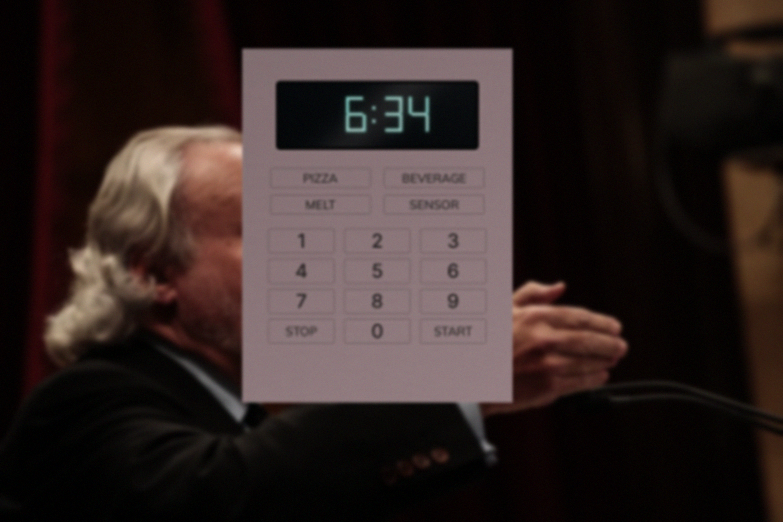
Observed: 6:34
